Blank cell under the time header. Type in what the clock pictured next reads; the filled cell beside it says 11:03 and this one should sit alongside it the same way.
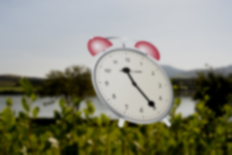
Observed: 11:25
